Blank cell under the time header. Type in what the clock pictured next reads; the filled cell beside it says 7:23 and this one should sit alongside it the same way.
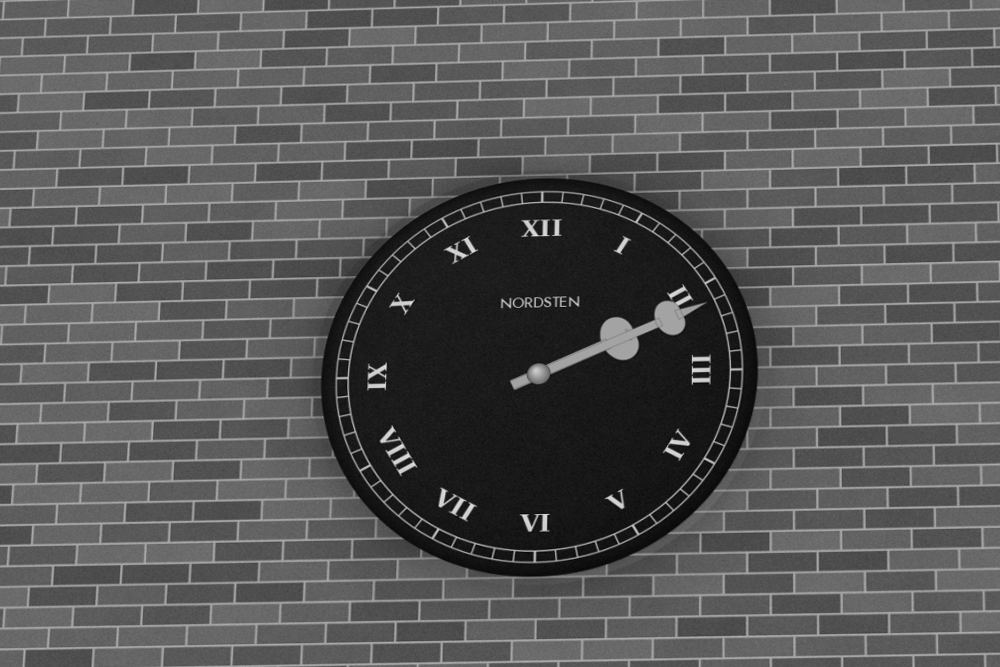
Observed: 2:11
